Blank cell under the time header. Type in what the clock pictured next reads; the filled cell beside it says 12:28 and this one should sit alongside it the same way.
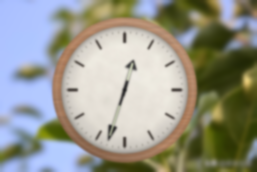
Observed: 12:33
